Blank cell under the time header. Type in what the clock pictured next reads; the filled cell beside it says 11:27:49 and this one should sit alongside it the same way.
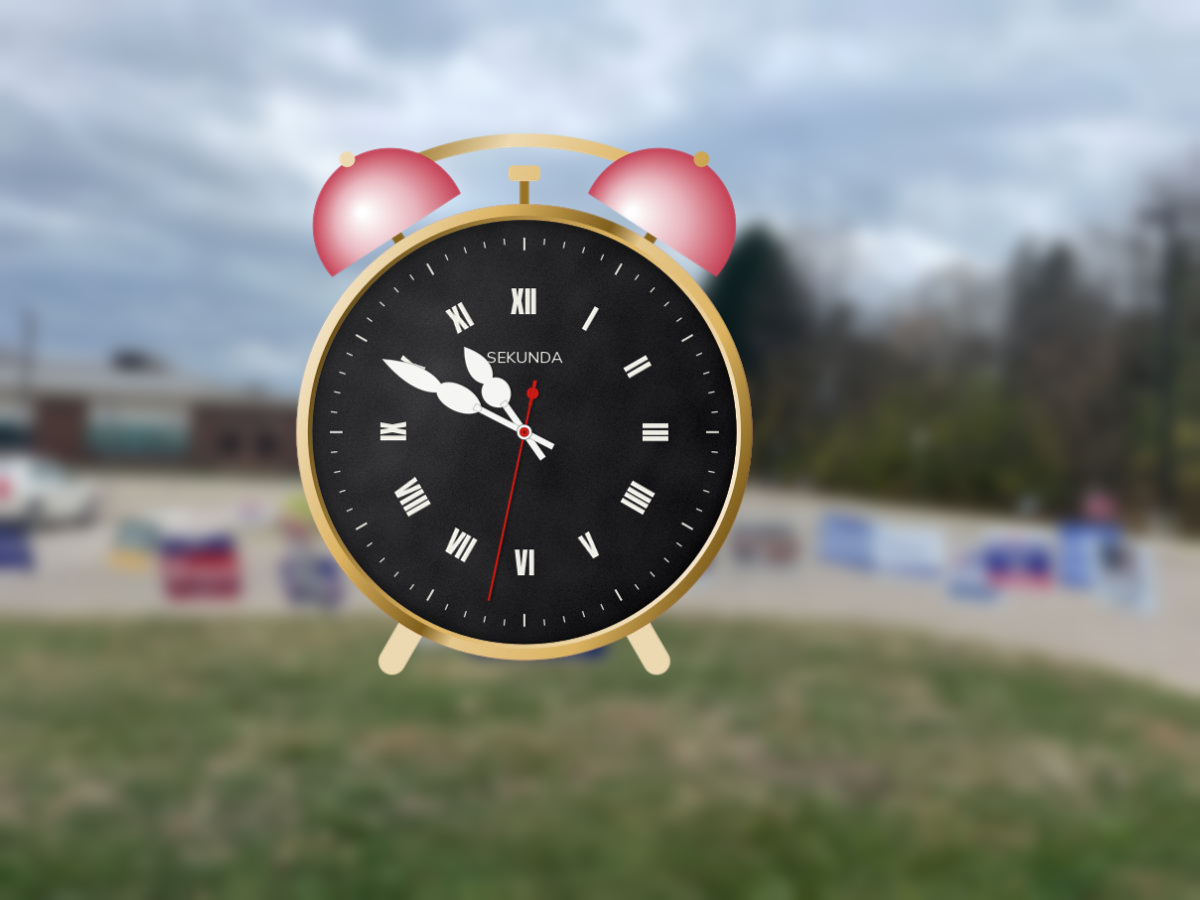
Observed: 10:49:32
